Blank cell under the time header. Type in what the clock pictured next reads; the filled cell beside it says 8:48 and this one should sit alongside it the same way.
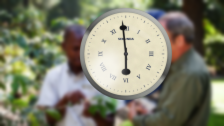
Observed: 5:59
